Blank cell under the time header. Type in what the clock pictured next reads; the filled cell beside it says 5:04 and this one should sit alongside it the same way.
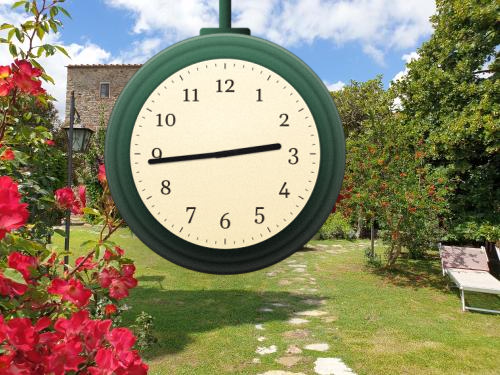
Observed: 2:44
